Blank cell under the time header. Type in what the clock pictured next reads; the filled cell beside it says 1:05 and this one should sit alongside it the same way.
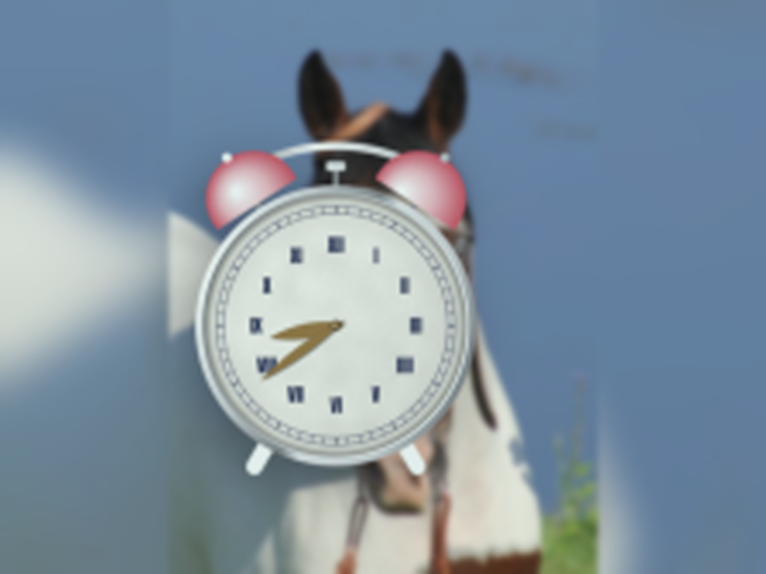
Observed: 8:39
